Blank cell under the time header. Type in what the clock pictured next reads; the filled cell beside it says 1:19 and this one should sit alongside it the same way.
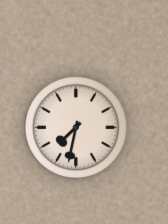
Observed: 7:32
